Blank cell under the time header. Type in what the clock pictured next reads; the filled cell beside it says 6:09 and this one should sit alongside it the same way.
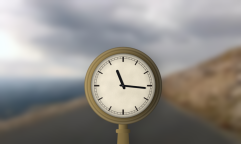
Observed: 11:16
